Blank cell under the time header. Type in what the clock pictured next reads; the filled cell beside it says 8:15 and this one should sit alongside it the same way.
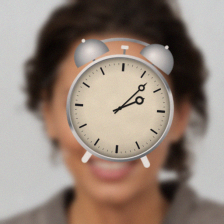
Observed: 2:07
